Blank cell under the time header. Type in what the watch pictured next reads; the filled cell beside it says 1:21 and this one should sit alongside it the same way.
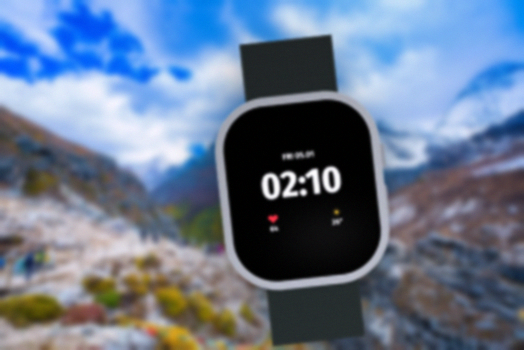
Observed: 2:10
